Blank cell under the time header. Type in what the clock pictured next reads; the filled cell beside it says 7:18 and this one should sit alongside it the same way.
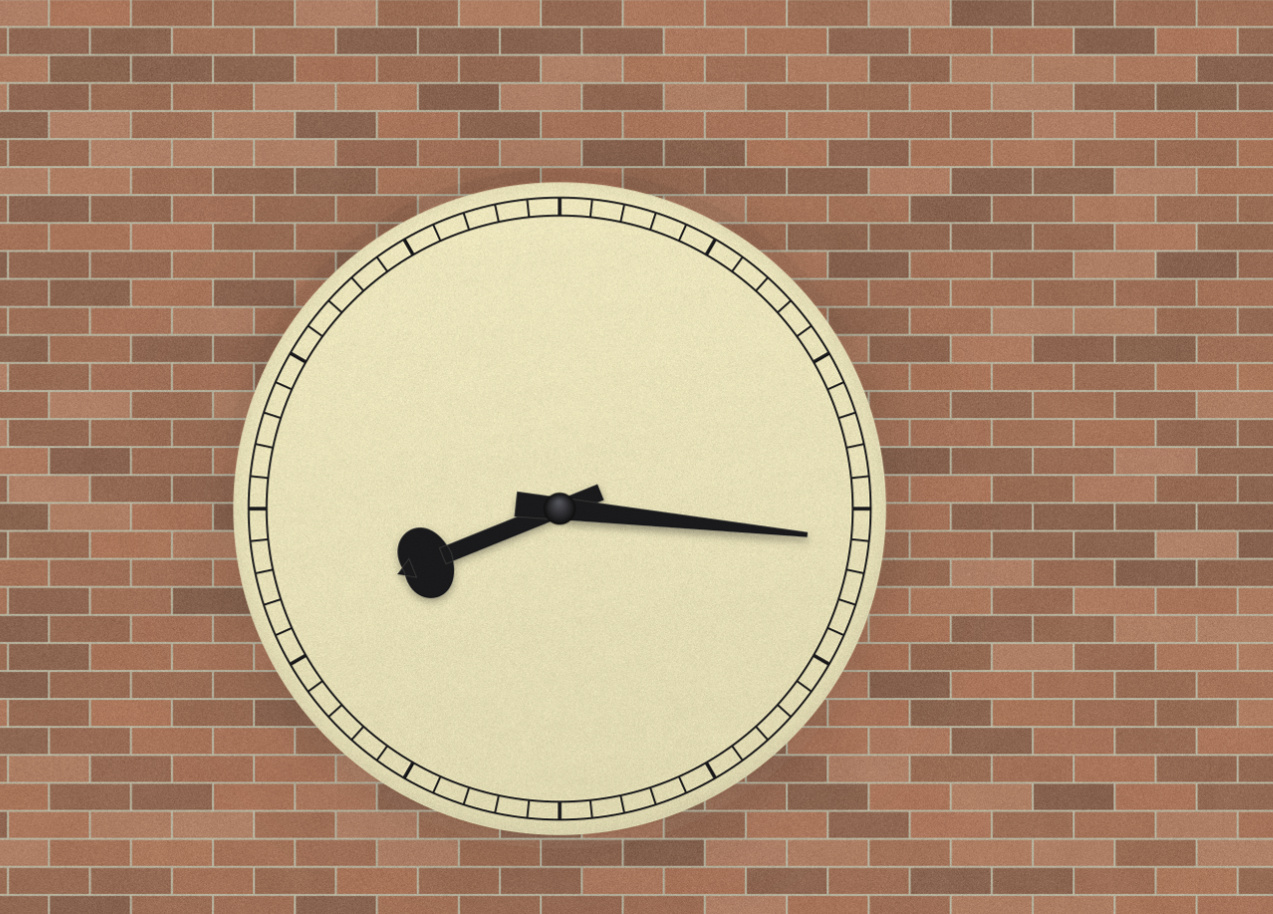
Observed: 8:16
